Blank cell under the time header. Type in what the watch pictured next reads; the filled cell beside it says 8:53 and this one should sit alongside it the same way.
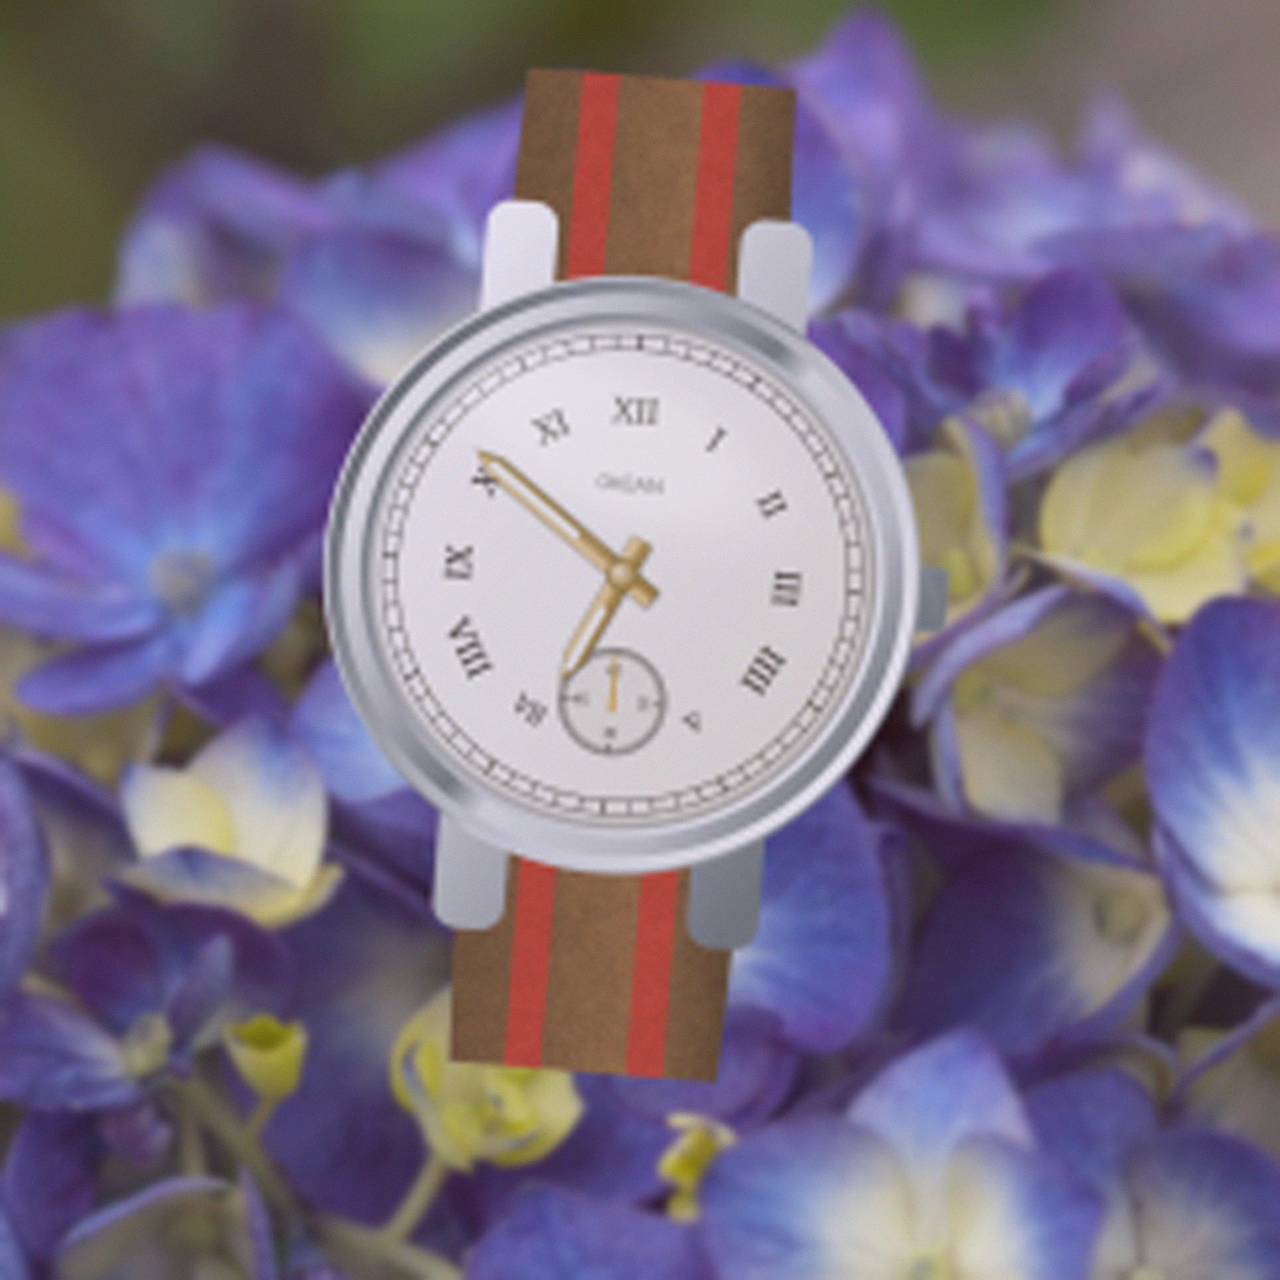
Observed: 6:51
